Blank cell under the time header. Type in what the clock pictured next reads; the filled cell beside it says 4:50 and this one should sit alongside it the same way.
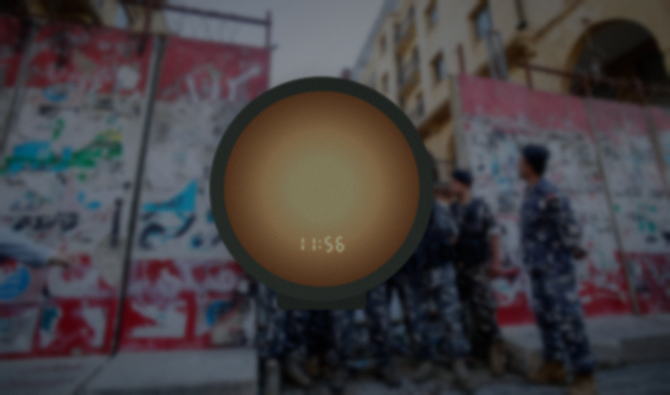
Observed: 11:56
